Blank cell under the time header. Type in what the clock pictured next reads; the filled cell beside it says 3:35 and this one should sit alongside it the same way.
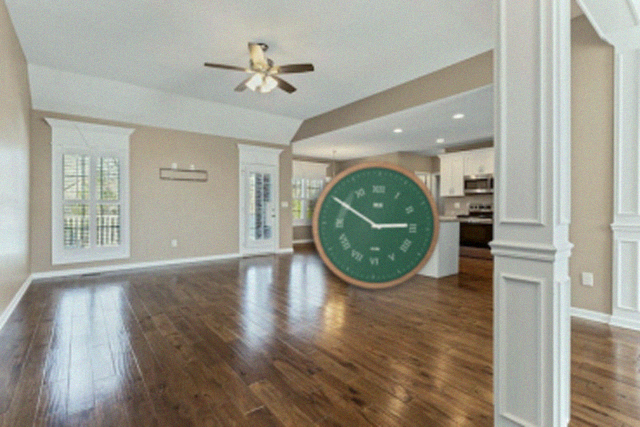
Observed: 2:50
